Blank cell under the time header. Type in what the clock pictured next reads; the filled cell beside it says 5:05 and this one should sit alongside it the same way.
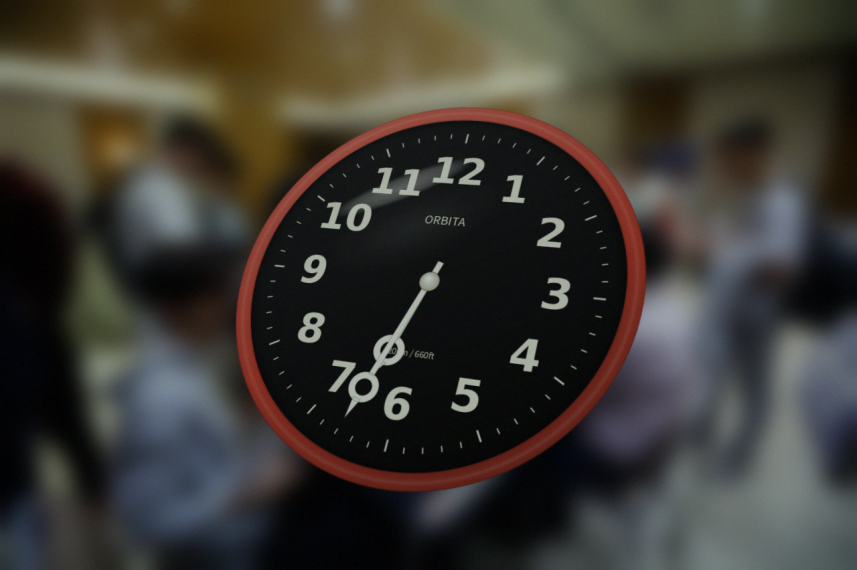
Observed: 6:33
